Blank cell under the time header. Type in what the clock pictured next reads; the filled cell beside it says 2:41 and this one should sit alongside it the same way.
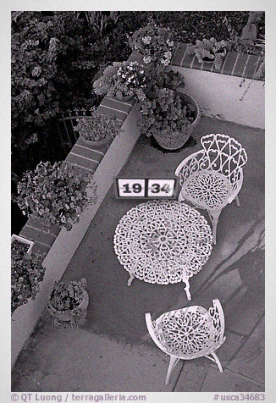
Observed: 19:34
